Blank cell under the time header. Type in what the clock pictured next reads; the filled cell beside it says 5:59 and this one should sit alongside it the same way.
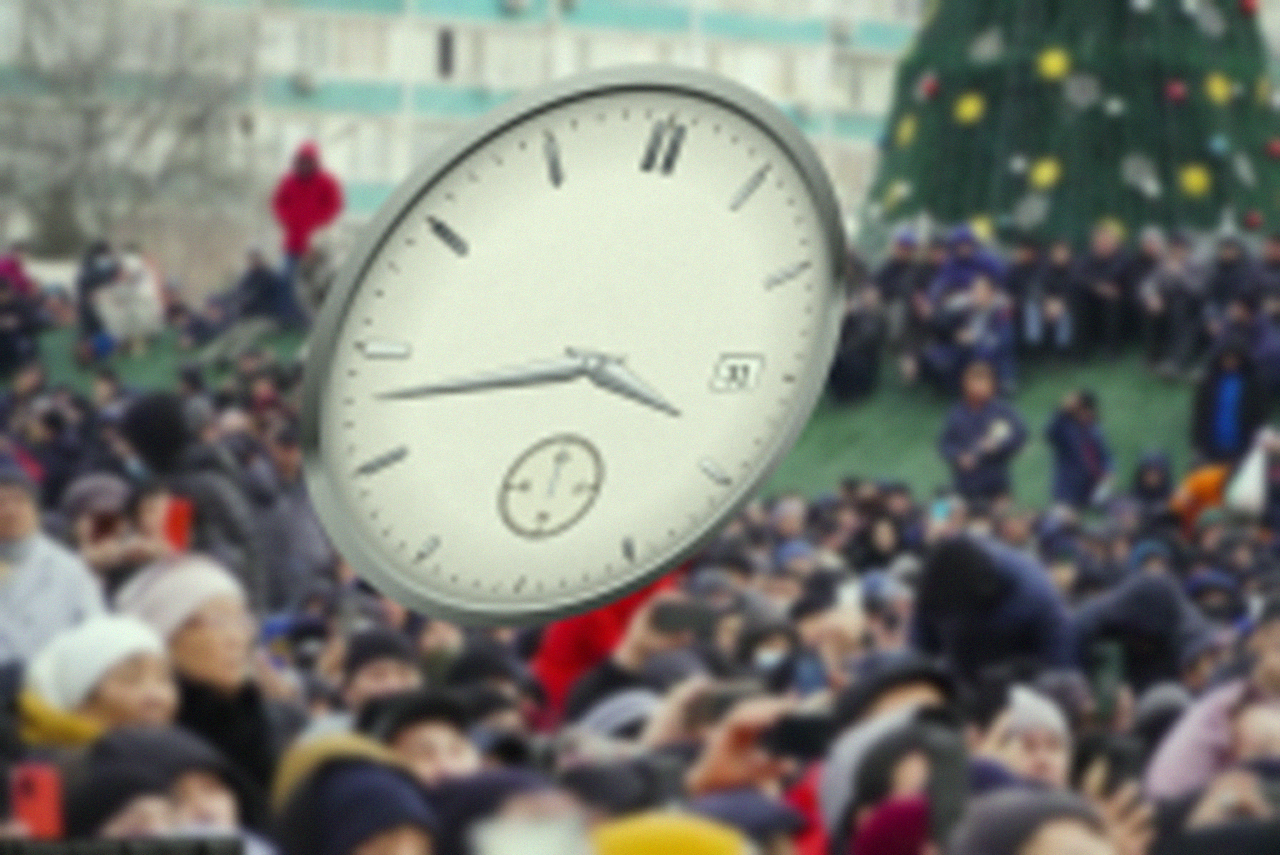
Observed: 3:43
